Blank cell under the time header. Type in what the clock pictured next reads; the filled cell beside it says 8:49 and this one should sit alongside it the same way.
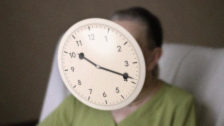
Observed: 10:19
